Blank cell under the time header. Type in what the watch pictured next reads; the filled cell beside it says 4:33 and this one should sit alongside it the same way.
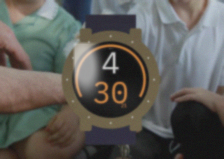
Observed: 4:30
